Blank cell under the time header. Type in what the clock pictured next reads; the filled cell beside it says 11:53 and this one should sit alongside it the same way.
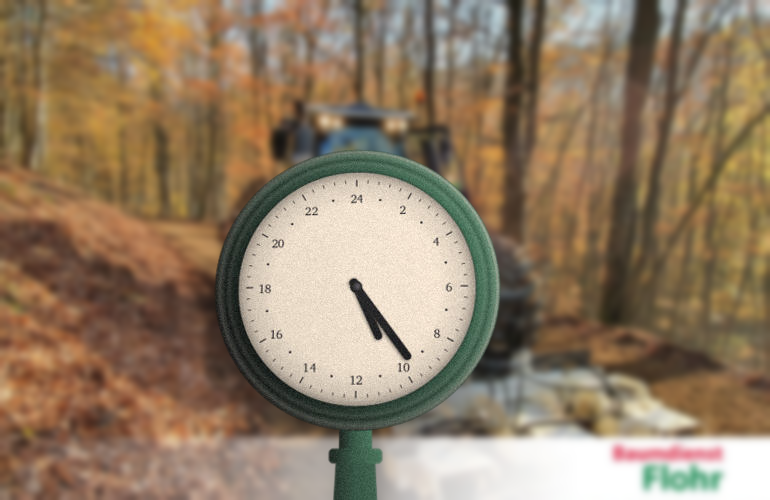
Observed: 10:24
